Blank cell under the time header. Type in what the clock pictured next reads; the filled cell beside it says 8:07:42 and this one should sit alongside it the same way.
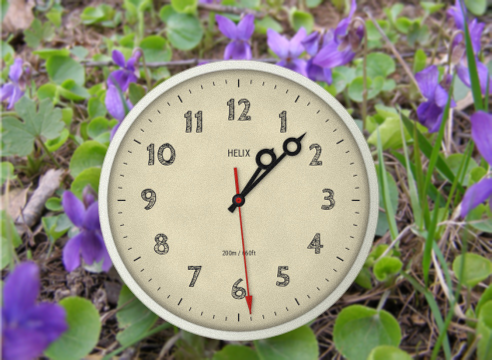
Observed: 1:07:29
